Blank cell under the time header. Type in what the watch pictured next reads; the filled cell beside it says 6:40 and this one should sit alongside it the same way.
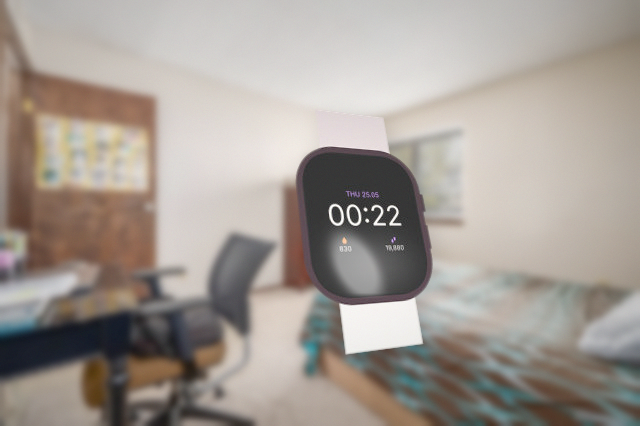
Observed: 0:22
